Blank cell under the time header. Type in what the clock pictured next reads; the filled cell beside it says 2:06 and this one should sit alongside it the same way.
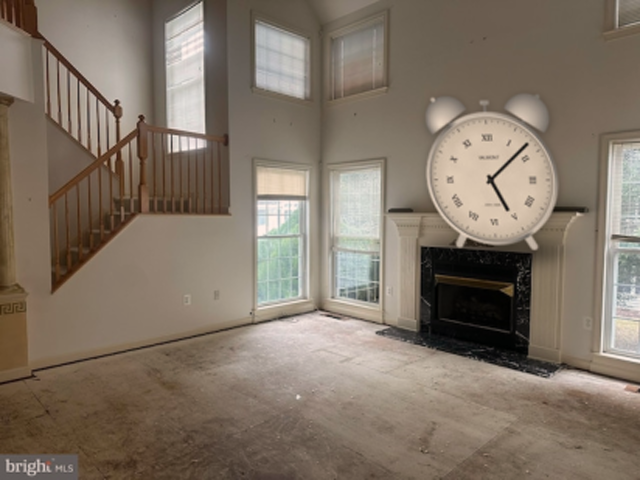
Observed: 5:08
